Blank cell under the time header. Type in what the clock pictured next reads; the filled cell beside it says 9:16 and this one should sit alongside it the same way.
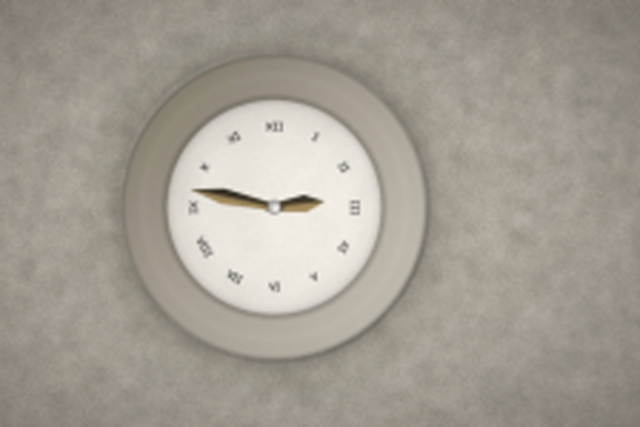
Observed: 2:47
